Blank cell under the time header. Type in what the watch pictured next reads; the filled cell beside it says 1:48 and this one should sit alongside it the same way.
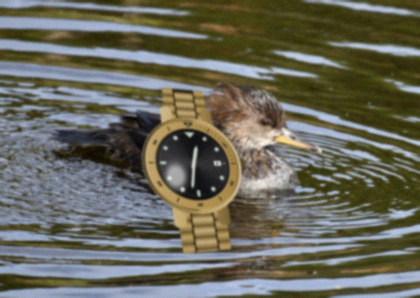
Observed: 12:32
